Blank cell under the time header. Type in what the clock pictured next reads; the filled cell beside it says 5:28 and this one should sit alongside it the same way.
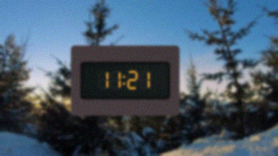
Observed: 11:21
